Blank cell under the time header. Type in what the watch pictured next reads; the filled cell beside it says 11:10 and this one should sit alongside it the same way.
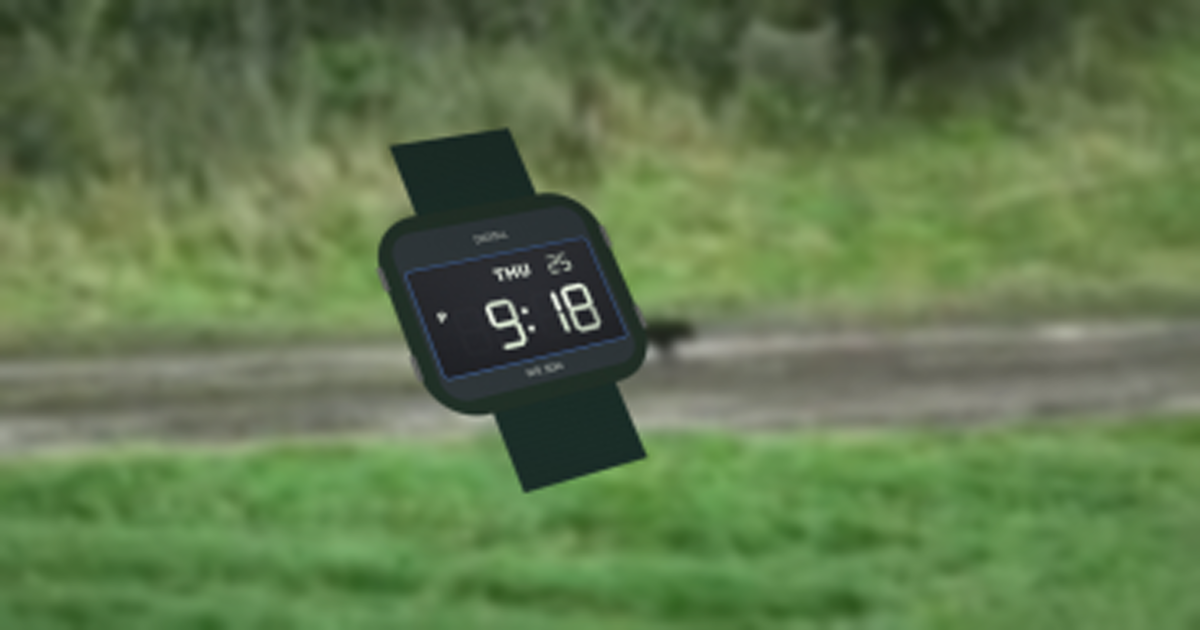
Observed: 9:18
